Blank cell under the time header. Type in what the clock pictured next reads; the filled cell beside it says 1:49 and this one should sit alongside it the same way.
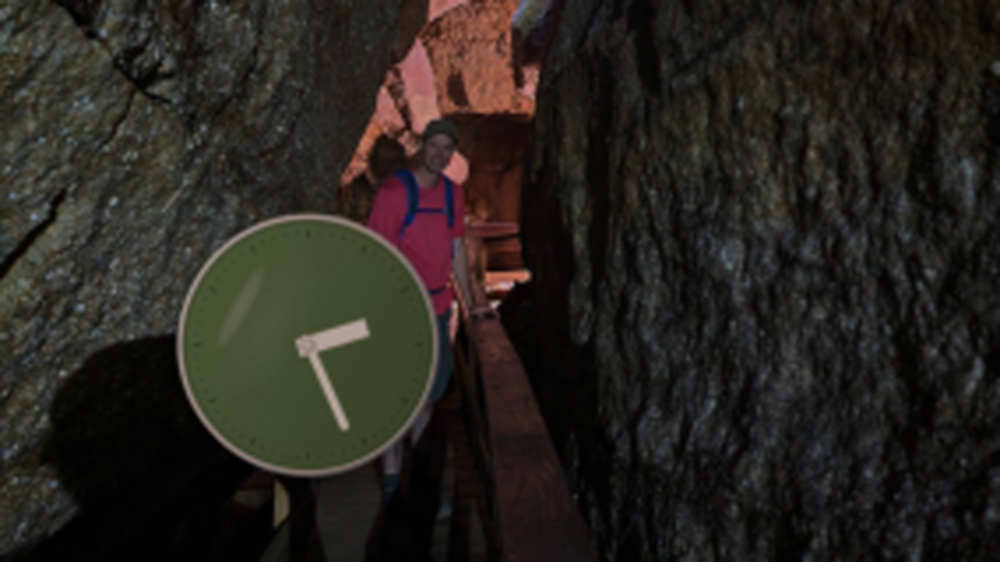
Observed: 2:26
